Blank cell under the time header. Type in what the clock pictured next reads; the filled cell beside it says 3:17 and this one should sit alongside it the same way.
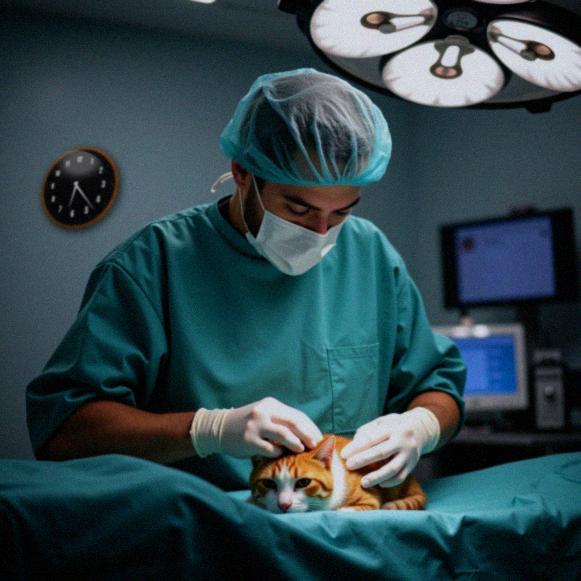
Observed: 6:23
